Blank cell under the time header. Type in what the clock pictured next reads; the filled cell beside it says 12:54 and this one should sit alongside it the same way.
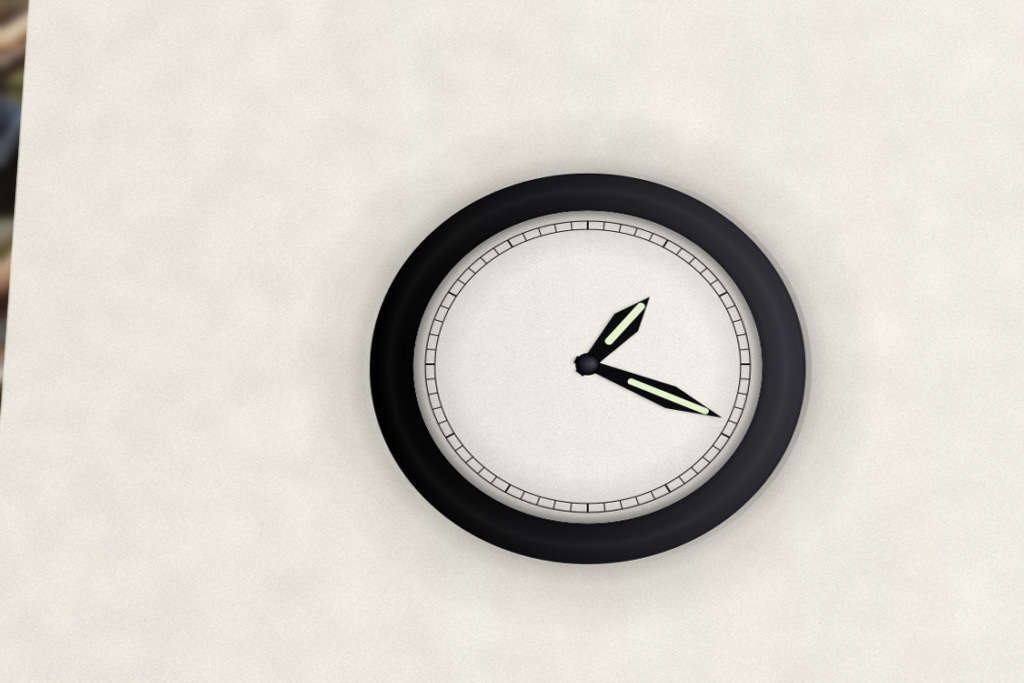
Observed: 1:19
